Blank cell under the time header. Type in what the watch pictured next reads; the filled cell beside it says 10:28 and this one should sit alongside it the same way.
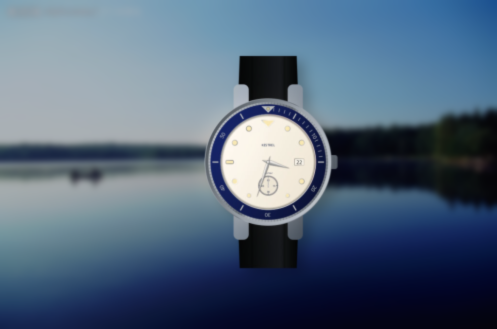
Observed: 3:33
